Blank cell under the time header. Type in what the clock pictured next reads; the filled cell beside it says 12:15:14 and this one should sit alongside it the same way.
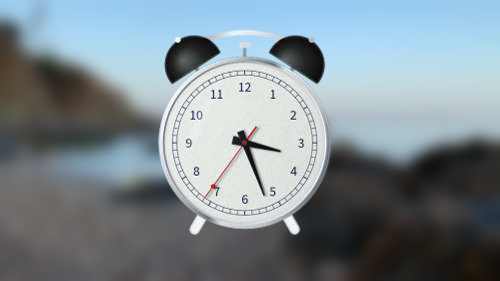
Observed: 3:26:36
